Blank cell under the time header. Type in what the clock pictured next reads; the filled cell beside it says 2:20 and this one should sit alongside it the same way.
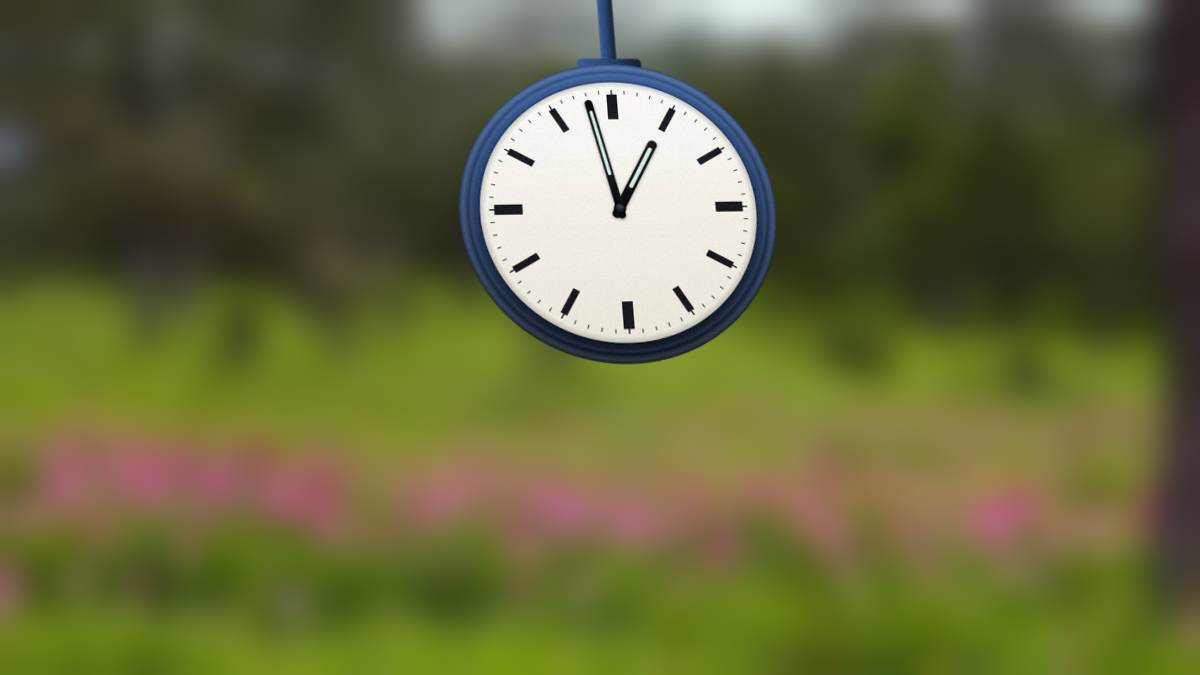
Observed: 12:58
